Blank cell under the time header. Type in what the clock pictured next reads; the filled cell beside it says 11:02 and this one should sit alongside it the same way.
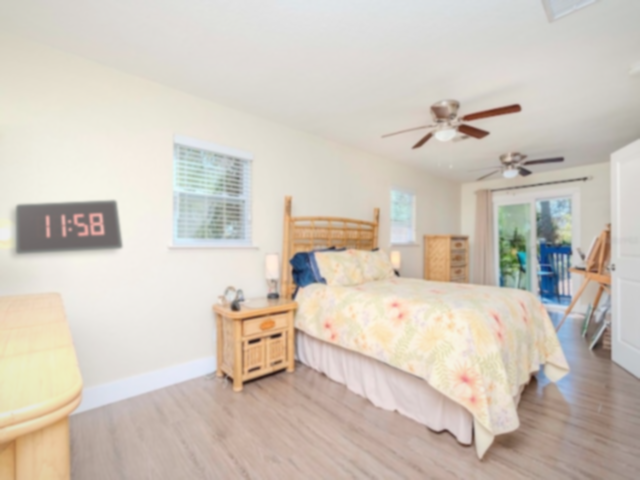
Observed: 11:58
